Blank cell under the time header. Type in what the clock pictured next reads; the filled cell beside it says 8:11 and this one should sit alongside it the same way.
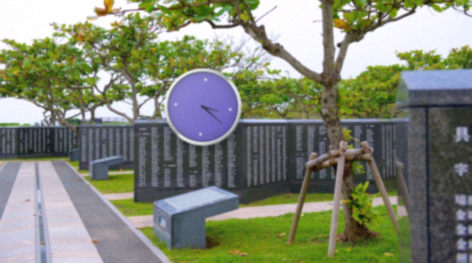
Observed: 3:21
